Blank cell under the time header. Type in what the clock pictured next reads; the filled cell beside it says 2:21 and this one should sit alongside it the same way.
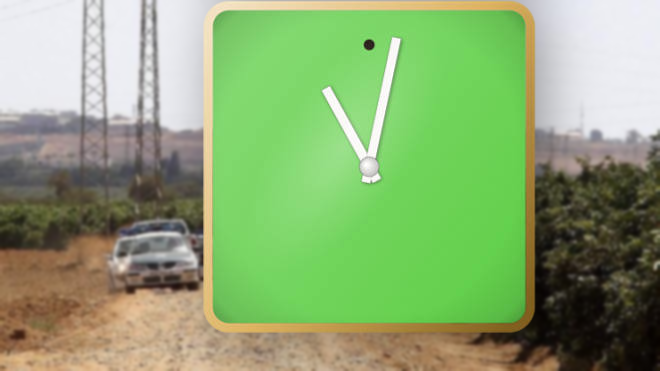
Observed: 11:02
